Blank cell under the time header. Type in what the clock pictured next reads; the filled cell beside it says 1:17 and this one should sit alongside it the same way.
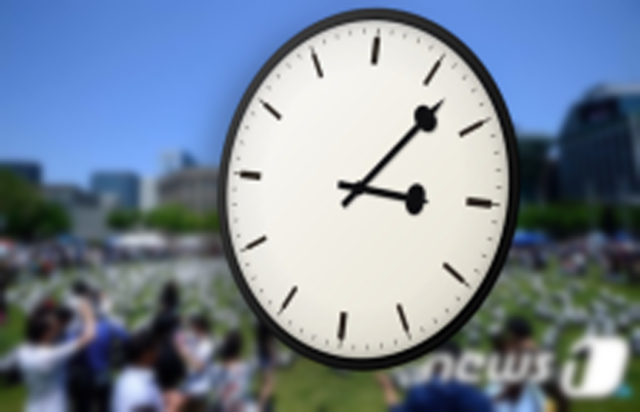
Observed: 3:07
